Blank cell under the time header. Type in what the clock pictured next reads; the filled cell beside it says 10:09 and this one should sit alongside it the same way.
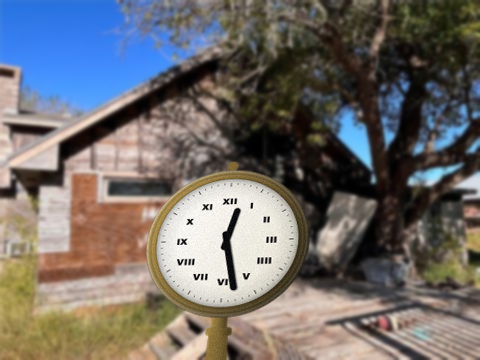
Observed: 12:28
